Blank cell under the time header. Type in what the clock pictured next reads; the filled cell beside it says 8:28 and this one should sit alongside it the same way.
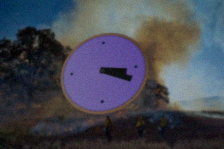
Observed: 3:19
